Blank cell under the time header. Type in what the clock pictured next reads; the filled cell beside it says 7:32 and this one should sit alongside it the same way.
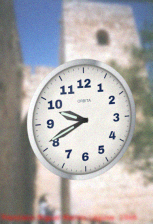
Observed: 9:41
